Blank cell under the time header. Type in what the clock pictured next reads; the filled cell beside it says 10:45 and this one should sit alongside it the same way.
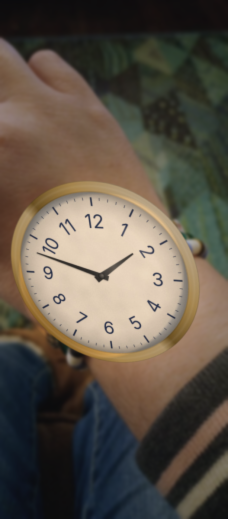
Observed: 1:48
